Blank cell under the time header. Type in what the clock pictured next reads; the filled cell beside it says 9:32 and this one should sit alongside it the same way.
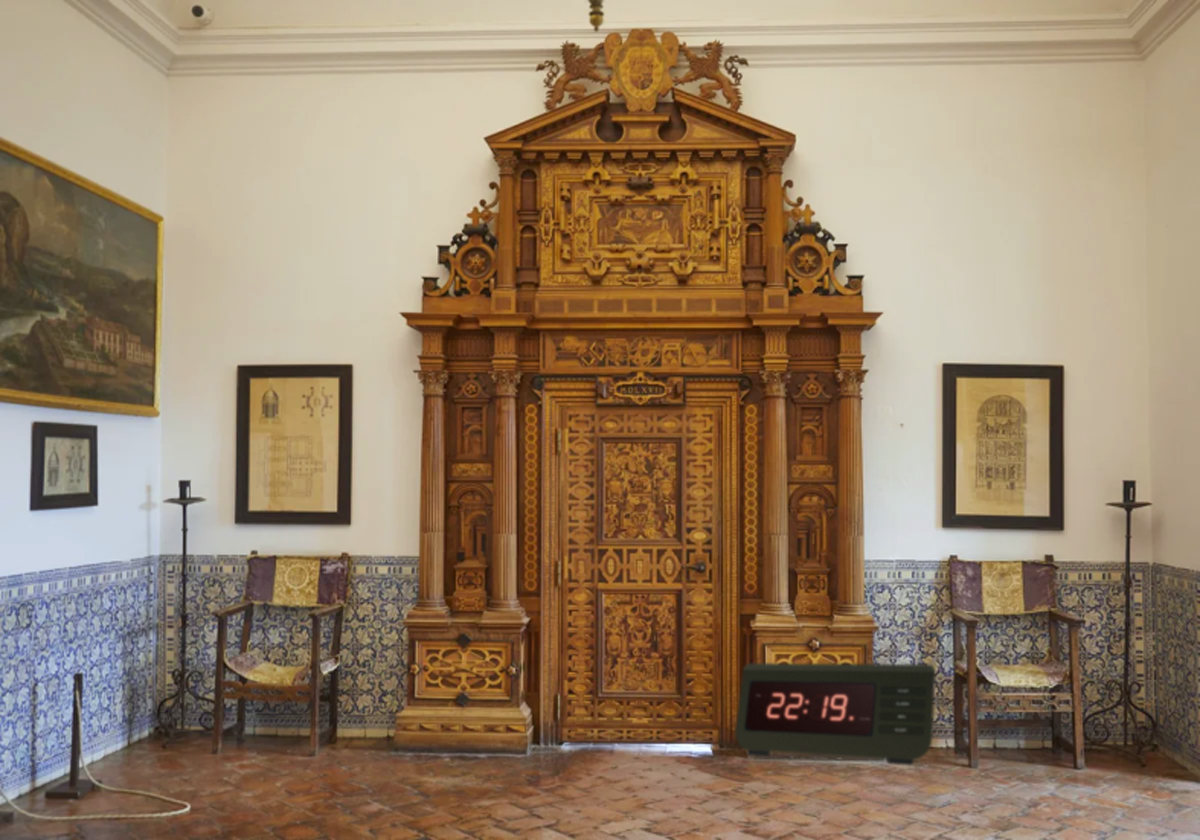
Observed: 22:19
